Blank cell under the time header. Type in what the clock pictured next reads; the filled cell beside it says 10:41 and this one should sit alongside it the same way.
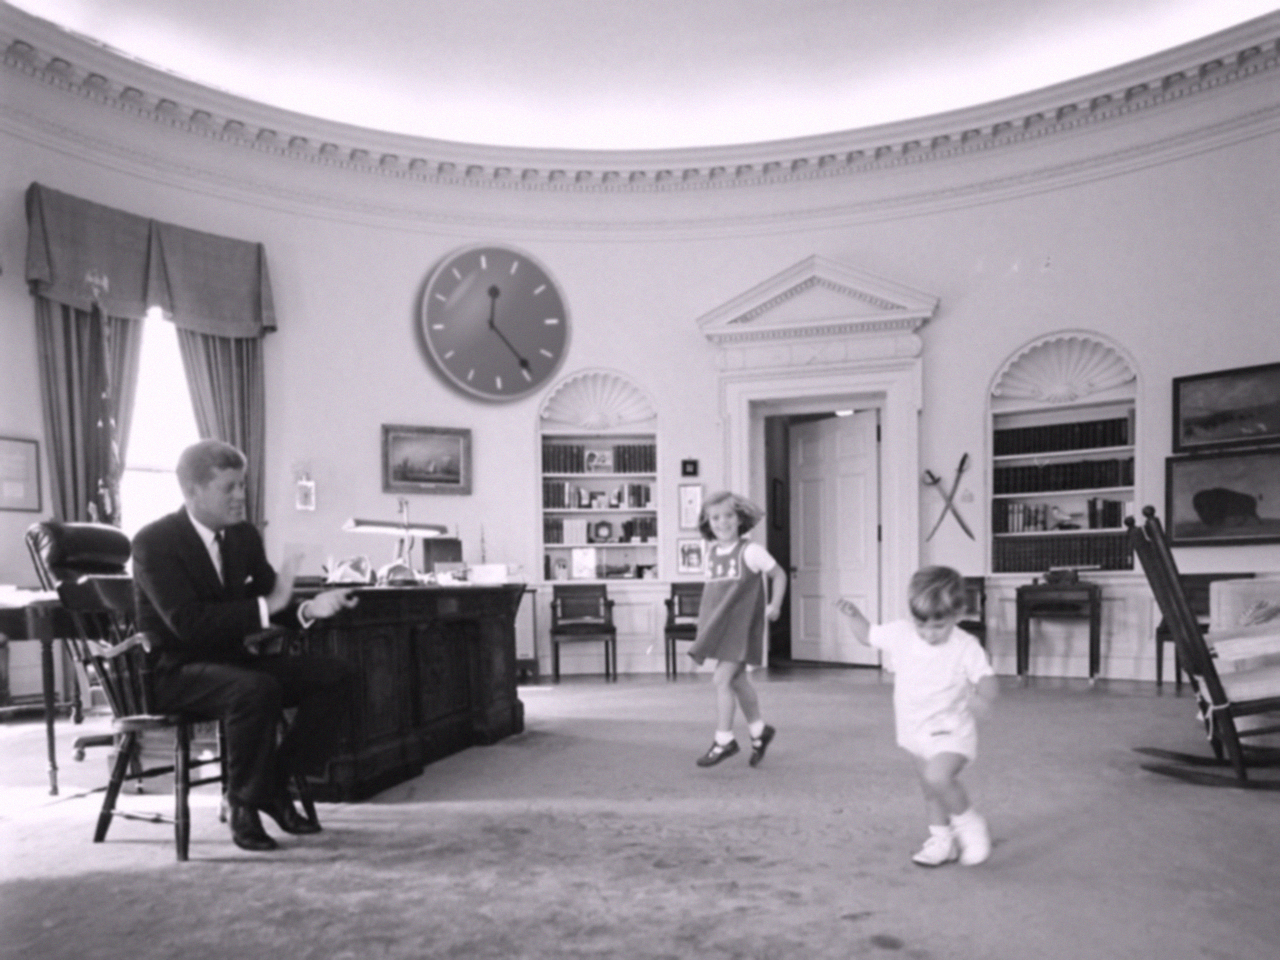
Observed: 12:24
